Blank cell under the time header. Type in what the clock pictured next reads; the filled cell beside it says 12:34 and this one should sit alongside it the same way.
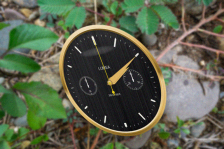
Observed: 2:10
